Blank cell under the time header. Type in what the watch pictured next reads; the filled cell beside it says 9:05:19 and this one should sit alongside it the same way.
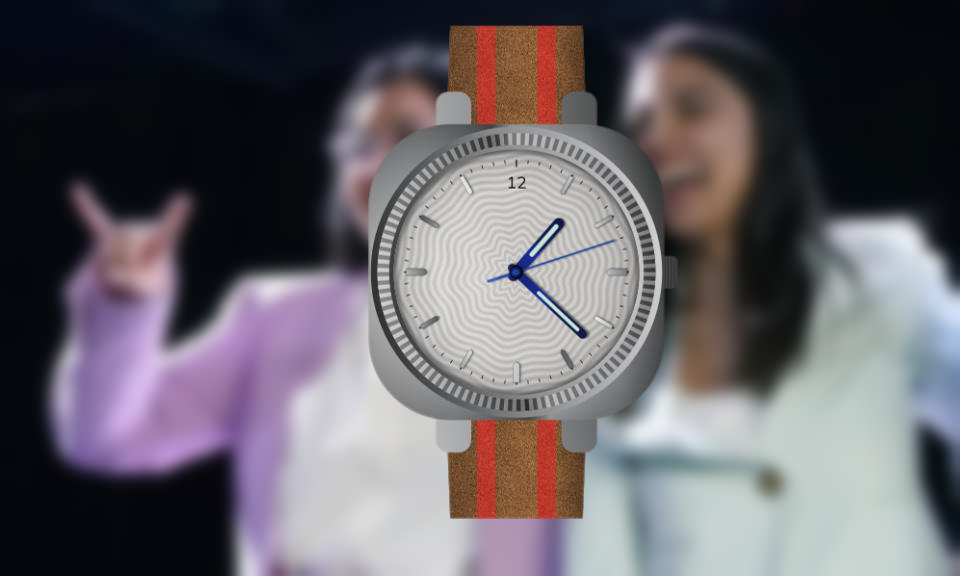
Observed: 1:22:12
